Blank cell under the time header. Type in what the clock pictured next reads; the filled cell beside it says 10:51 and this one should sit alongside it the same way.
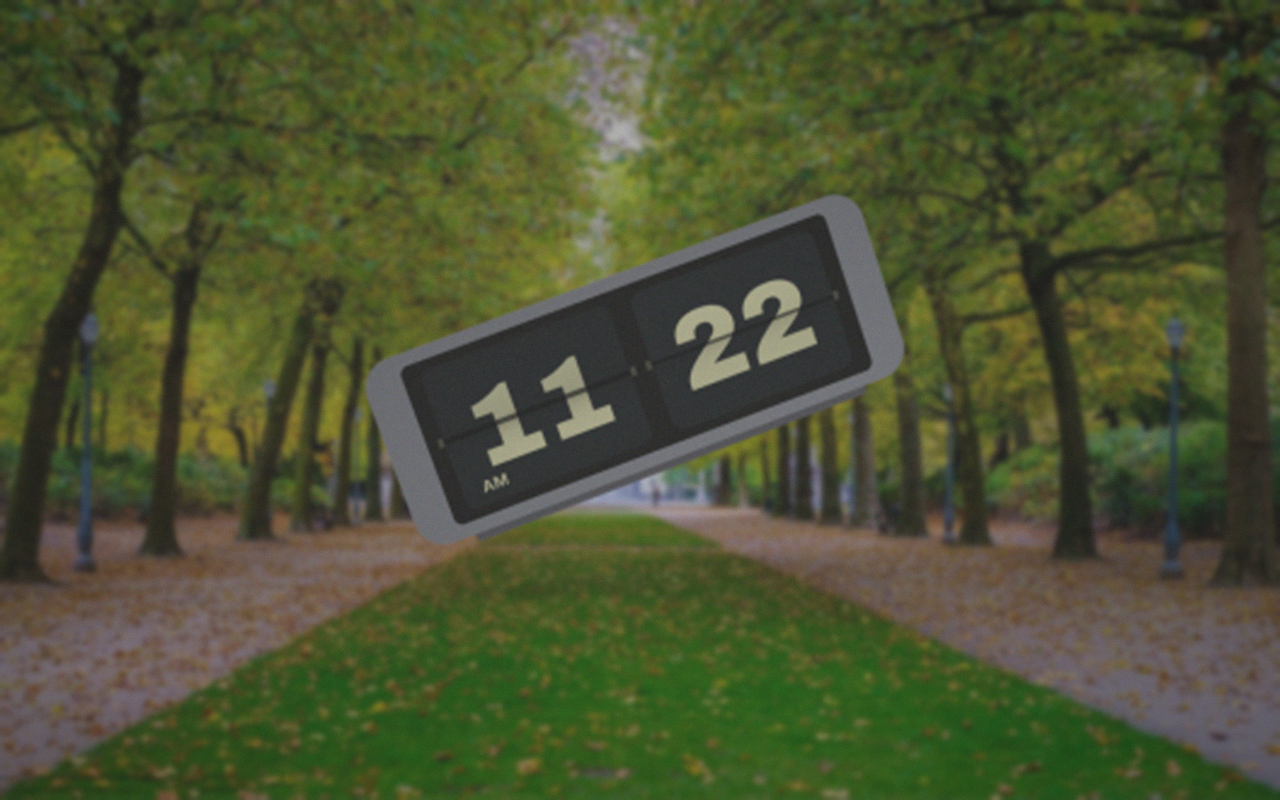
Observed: 11:22
